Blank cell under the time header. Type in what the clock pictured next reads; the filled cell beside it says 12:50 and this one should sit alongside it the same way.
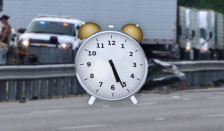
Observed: 5:26
